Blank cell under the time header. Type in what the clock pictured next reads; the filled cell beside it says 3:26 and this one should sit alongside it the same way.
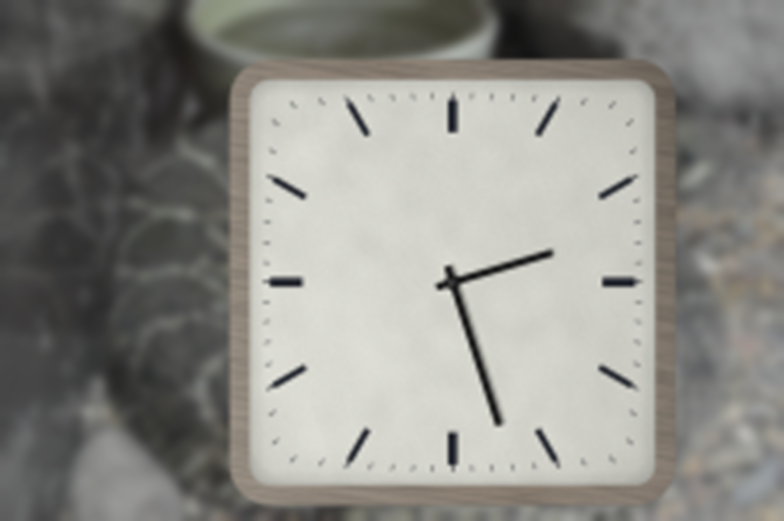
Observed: 2:27
